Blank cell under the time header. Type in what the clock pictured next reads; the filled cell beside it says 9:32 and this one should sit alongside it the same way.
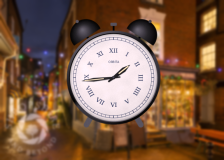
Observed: 1:44
